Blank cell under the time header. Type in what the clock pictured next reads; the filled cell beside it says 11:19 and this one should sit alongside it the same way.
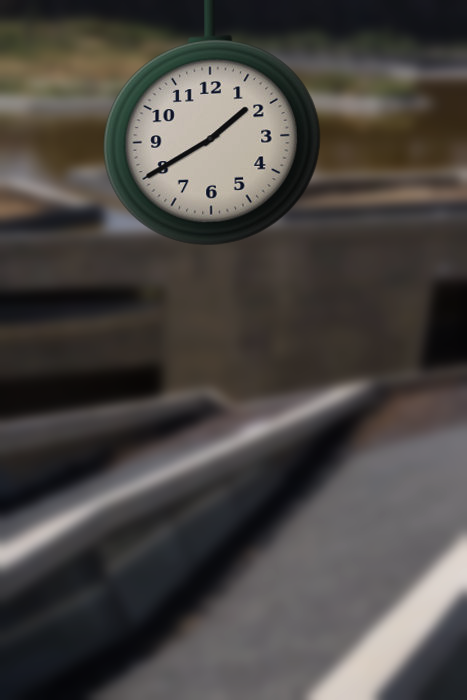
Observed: 1:40
